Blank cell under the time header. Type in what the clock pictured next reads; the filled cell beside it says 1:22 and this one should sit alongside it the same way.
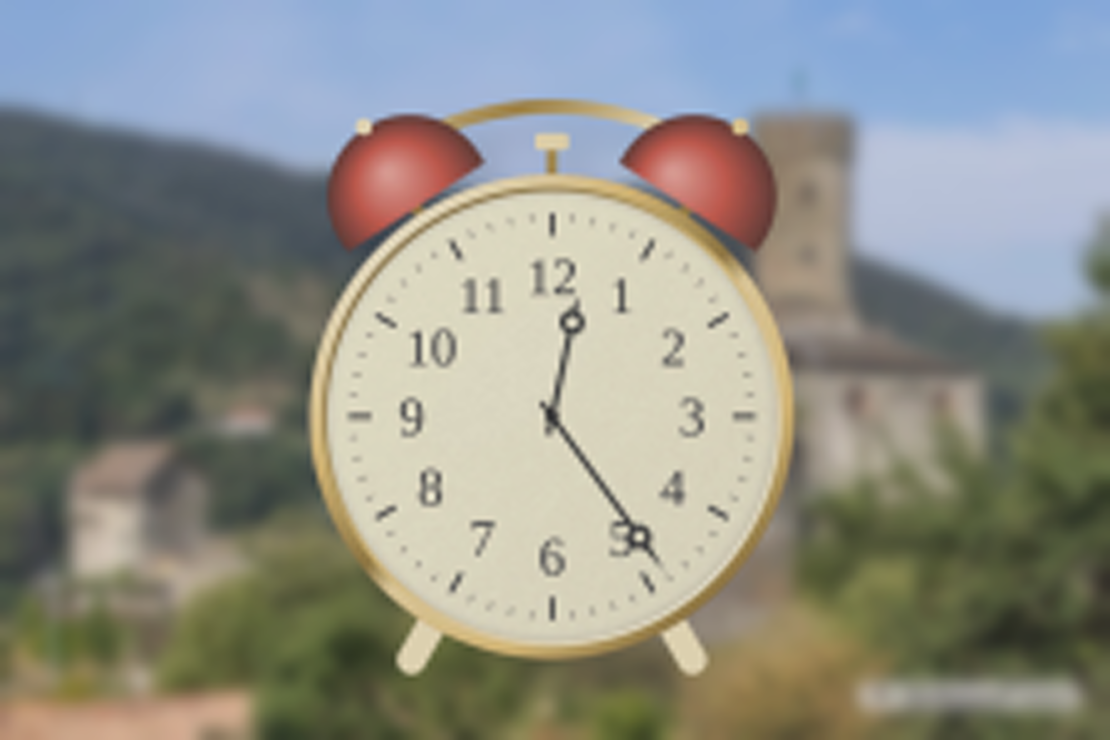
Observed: 12:24
